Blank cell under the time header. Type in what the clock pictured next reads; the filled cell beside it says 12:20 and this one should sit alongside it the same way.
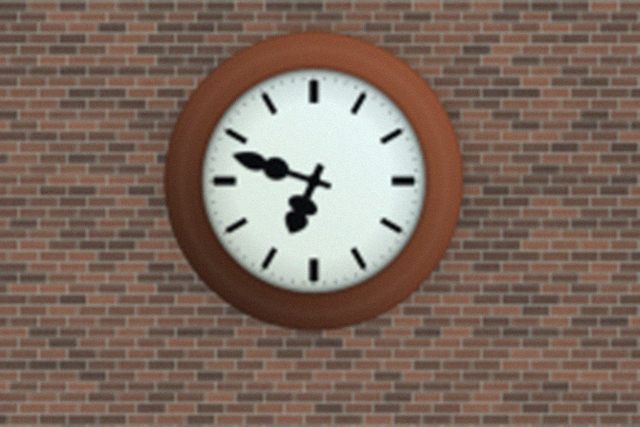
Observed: 6:48
